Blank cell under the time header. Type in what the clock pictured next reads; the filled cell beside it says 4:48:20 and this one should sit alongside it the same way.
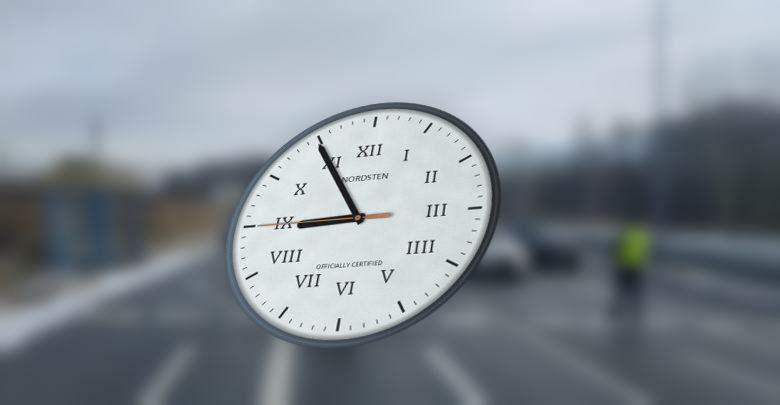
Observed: 8:54:45
